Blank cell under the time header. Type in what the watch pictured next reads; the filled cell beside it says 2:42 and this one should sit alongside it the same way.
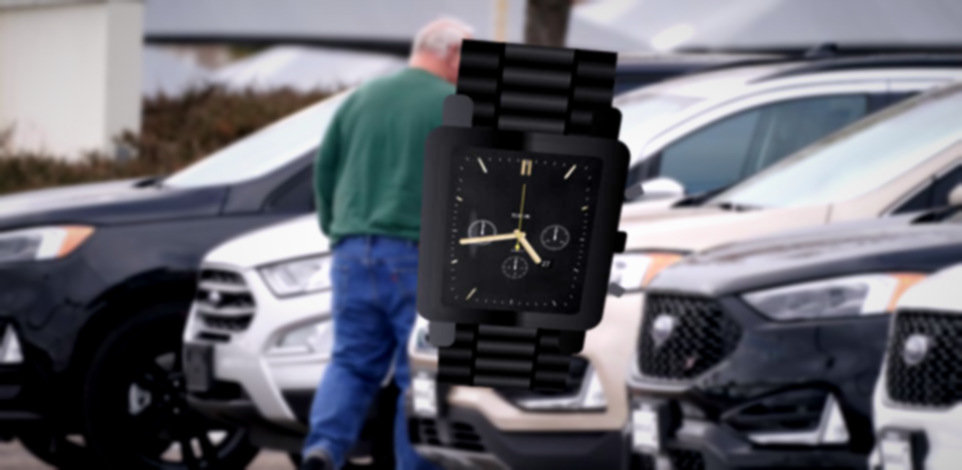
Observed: 4:43
